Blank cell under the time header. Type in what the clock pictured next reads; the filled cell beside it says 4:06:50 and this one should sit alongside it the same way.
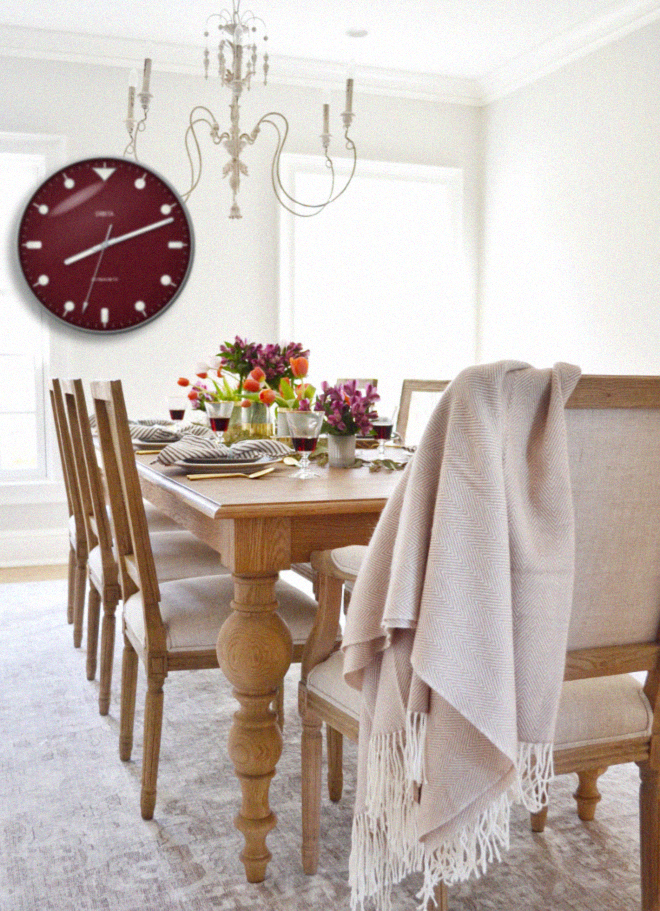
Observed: 8:11:33
